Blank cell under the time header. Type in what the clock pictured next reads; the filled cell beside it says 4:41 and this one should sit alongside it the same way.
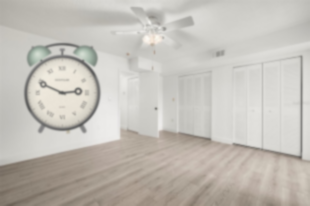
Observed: 2:49
